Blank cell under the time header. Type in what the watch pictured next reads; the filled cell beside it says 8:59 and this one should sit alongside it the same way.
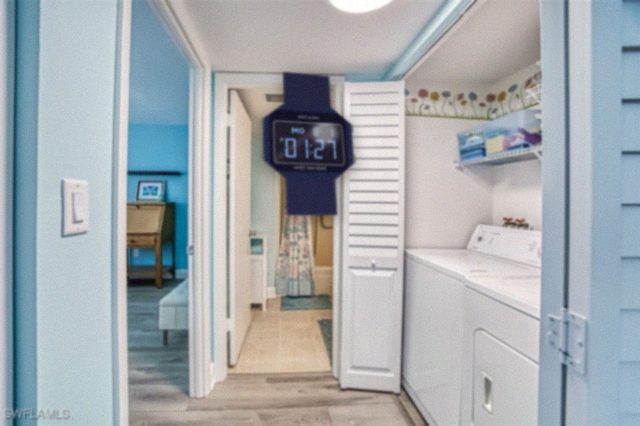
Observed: 1:27
